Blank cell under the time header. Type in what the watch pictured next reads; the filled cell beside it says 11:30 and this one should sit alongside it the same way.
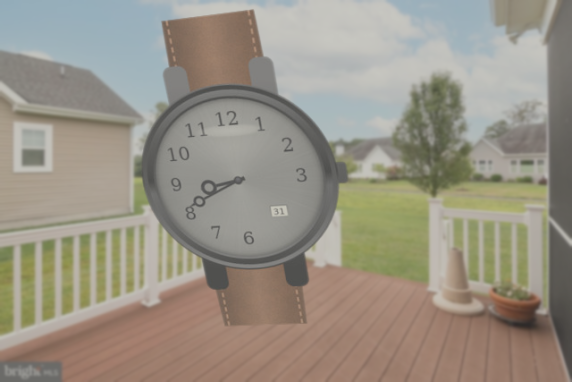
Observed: 8:41
